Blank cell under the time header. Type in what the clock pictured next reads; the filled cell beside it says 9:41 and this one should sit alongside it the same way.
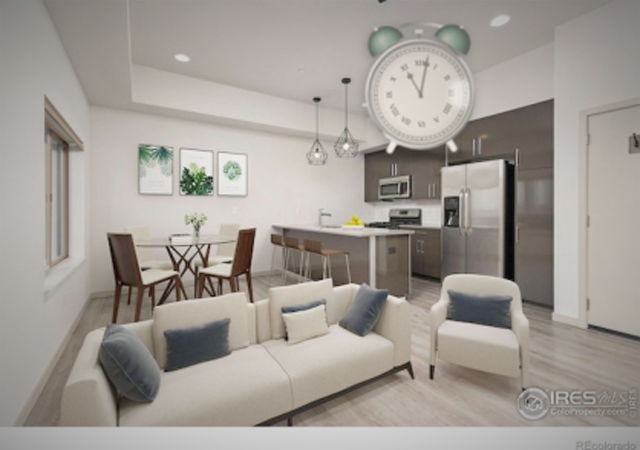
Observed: 11:02
